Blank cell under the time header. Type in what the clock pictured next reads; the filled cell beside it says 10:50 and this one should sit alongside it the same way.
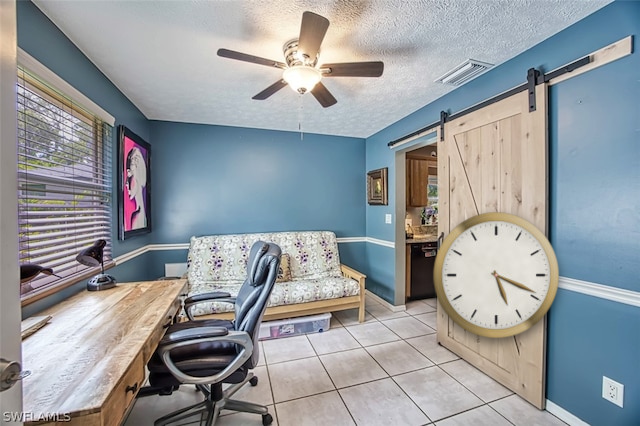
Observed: 5:19
